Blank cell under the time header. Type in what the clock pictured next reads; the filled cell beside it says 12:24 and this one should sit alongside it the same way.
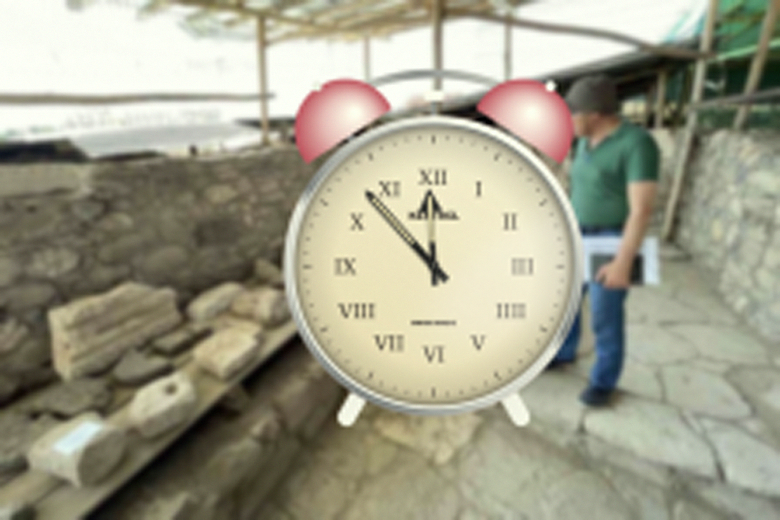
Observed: 11:53
